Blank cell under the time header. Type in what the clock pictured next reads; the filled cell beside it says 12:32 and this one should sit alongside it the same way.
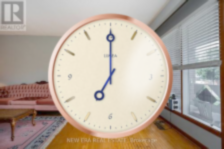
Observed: 7:00
